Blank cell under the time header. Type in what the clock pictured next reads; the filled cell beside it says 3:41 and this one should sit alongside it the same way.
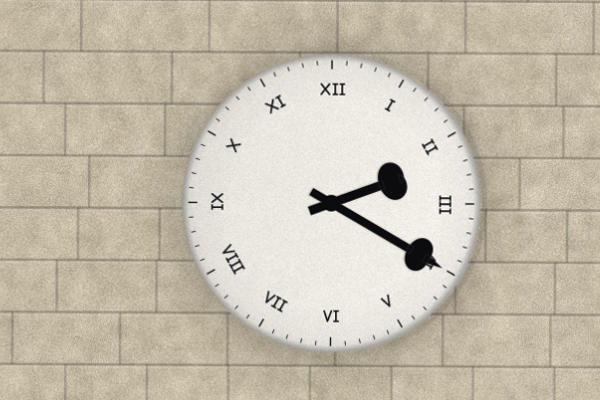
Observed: 2:20
